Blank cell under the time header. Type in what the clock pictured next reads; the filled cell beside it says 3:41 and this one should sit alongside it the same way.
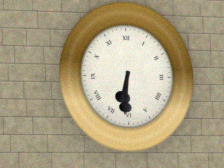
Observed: 6:31
